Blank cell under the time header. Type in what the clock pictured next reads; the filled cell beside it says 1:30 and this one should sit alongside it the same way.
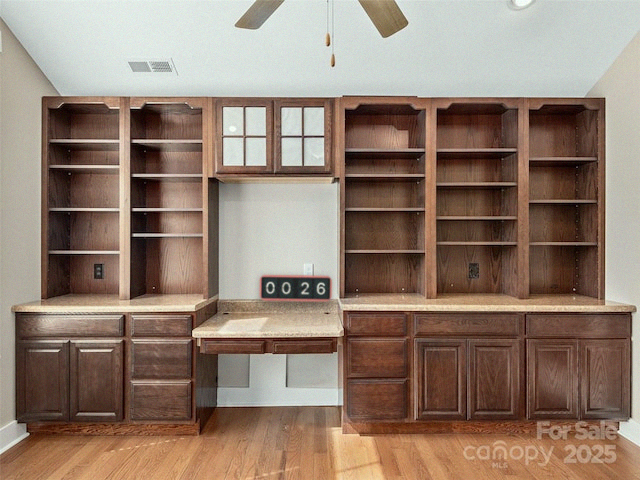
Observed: 0:26
